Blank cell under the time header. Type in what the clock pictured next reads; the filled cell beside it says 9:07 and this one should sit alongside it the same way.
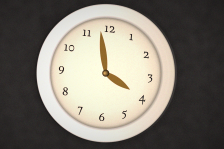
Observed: 3:58
